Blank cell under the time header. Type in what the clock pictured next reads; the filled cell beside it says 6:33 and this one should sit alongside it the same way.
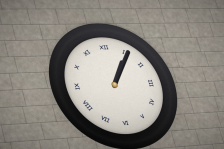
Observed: 1:06
